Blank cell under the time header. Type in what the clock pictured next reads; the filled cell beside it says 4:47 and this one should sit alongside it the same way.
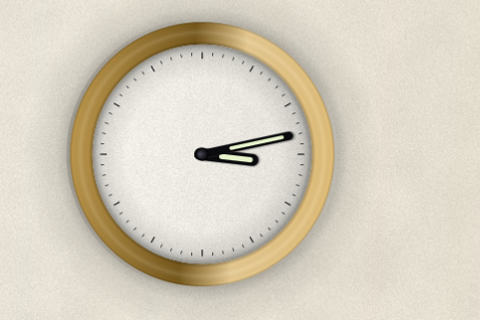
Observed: 3:13
